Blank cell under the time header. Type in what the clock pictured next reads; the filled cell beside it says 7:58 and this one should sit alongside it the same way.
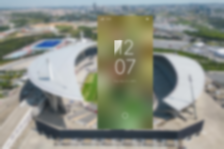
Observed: 12:07
